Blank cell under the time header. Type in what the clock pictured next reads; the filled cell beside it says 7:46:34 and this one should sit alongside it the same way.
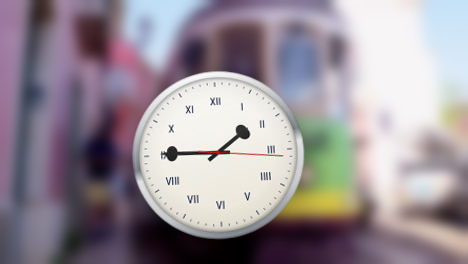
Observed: 1:45:16
